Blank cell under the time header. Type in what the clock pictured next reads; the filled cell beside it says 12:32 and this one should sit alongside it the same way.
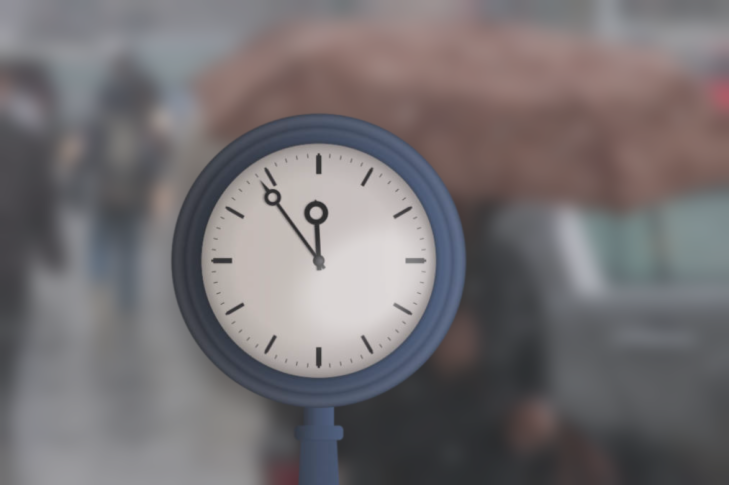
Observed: 11:54
